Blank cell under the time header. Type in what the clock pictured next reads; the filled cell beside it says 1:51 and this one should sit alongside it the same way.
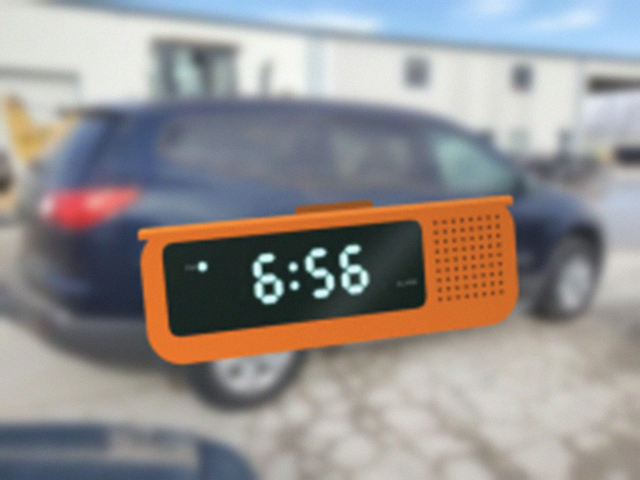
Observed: 6:56
